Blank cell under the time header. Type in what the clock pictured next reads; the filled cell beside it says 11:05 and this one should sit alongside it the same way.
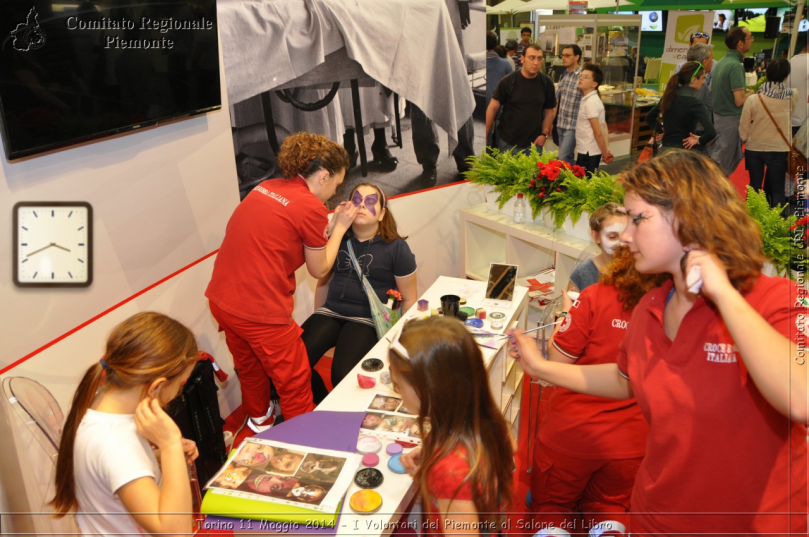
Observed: 3:41
